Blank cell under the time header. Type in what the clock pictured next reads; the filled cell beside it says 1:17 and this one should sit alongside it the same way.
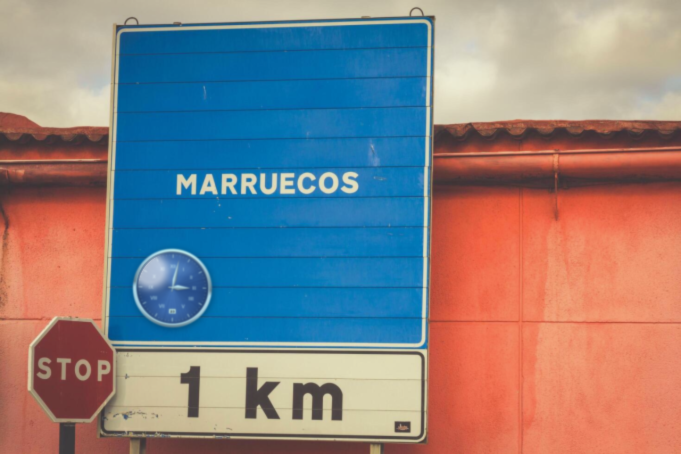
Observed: 3:02
